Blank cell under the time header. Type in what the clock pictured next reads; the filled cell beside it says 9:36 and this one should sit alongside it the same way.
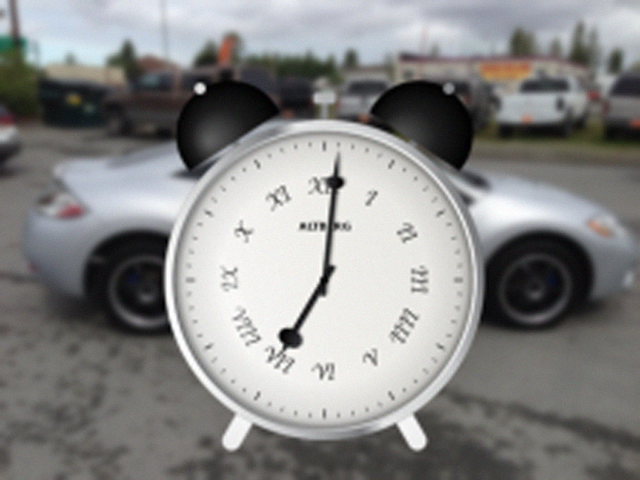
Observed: 7:01
